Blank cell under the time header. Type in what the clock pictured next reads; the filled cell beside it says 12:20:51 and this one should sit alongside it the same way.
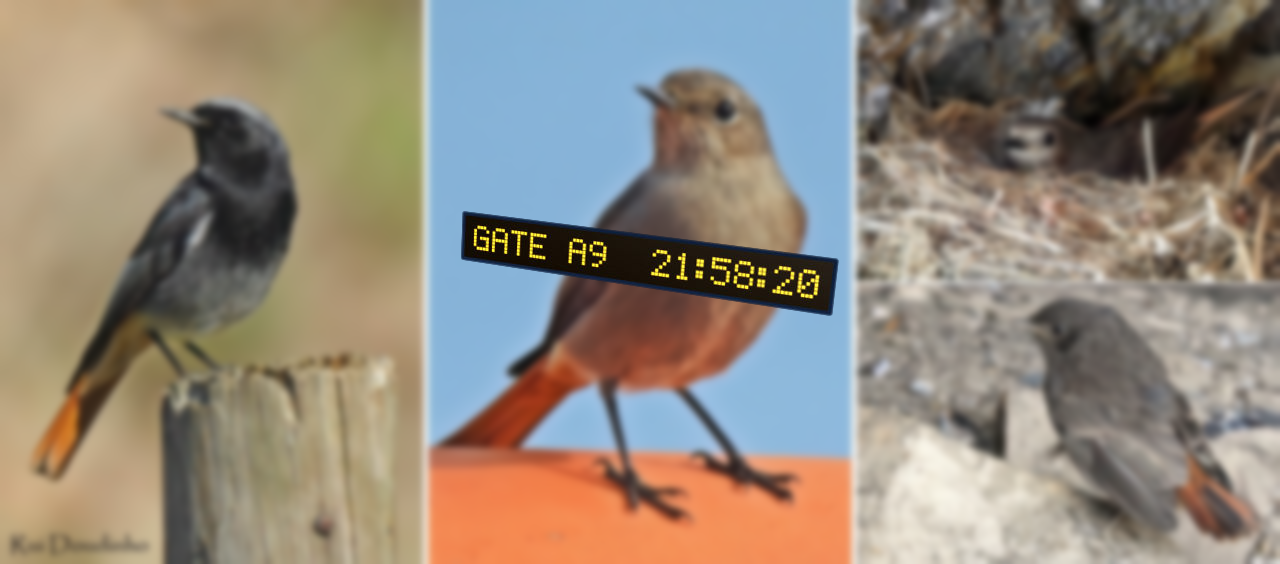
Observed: 21:58:20
